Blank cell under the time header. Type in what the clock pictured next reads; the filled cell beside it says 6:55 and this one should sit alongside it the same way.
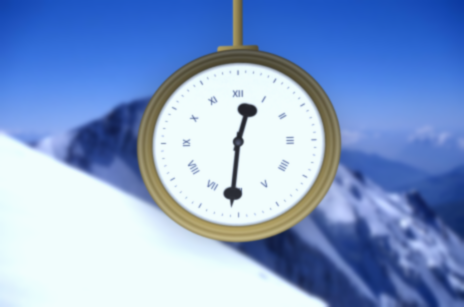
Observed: 12:31
